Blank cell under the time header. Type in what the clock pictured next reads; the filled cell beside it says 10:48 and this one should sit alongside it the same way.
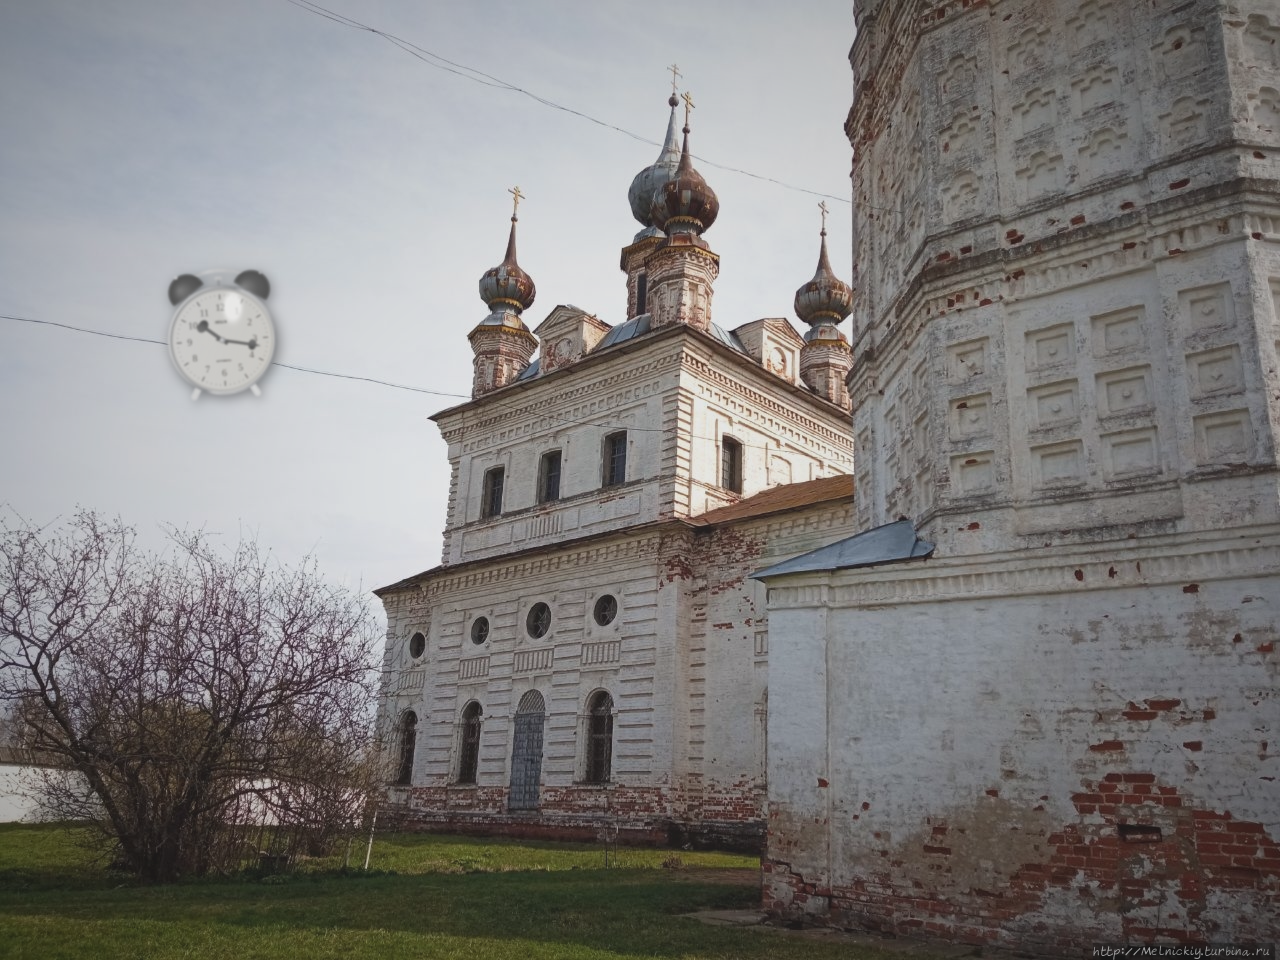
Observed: 10:17
